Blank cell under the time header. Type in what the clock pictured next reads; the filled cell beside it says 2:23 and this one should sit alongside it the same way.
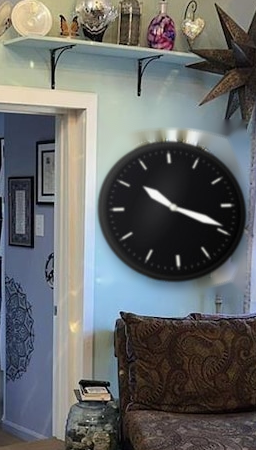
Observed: 10:19
